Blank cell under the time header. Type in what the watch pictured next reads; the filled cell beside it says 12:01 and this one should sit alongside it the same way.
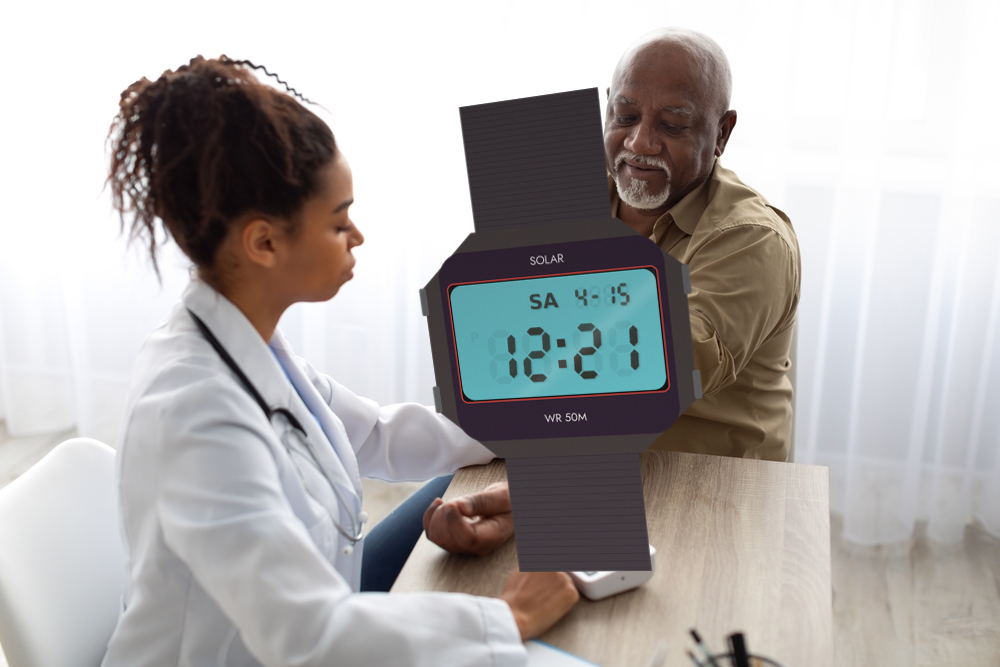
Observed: 12:21
